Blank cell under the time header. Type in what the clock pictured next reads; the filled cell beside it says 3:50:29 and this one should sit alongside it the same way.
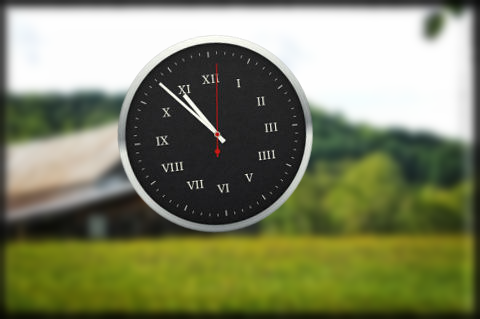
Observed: 10:53:01
